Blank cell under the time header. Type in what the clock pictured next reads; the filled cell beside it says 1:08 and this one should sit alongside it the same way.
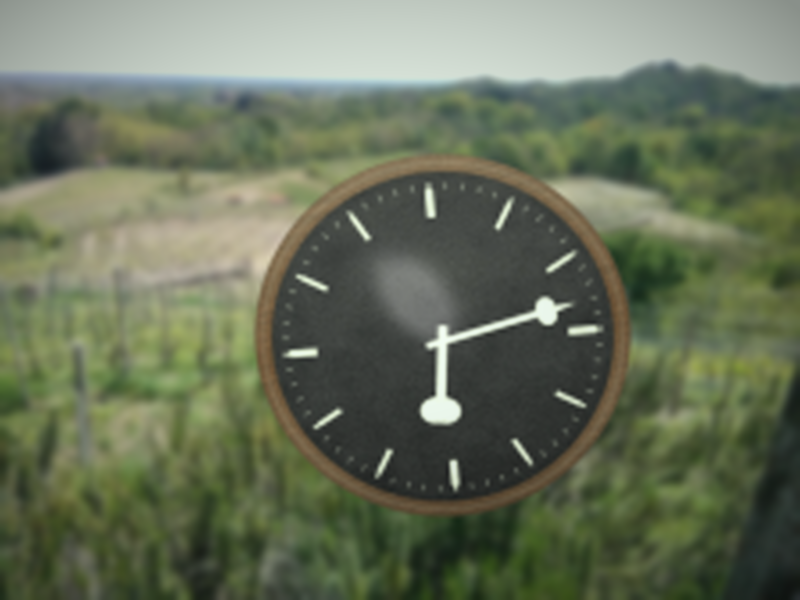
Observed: 6:13
